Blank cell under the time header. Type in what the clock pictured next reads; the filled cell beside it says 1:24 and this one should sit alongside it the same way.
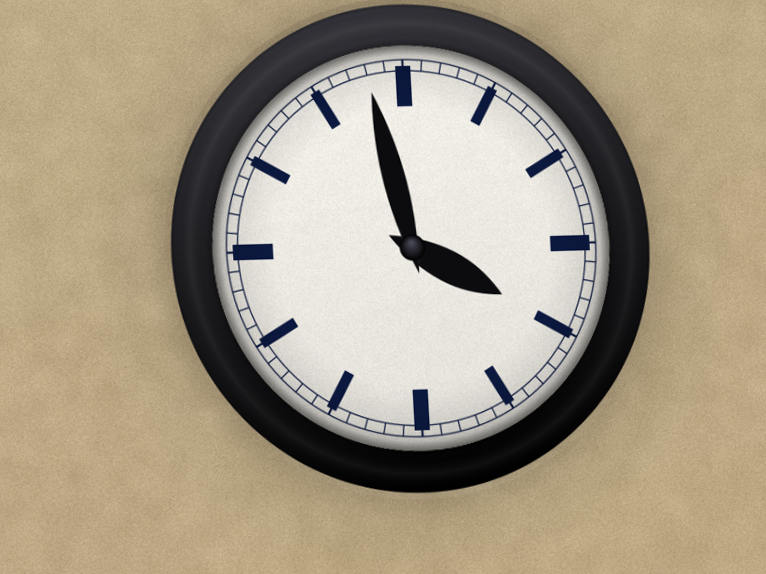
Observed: 3:58
